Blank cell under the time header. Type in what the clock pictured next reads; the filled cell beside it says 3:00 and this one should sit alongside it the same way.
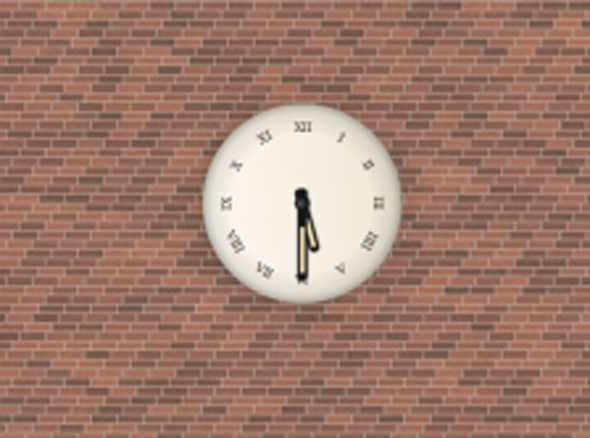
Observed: 5:30
